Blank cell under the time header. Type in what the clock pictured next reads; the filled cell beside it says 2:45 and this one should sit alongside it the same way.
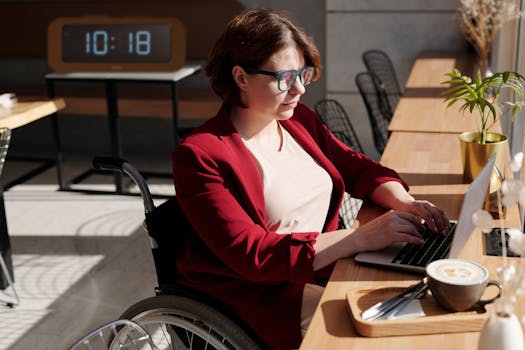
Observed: 10:18
